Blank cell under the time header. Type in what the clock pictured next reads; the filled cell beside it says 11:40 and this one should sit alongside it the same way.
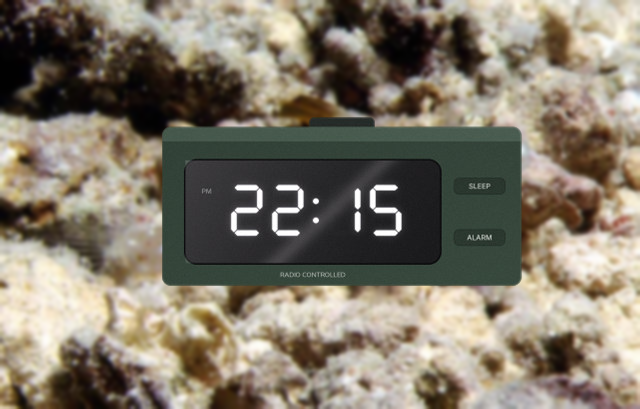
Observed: 22:15
